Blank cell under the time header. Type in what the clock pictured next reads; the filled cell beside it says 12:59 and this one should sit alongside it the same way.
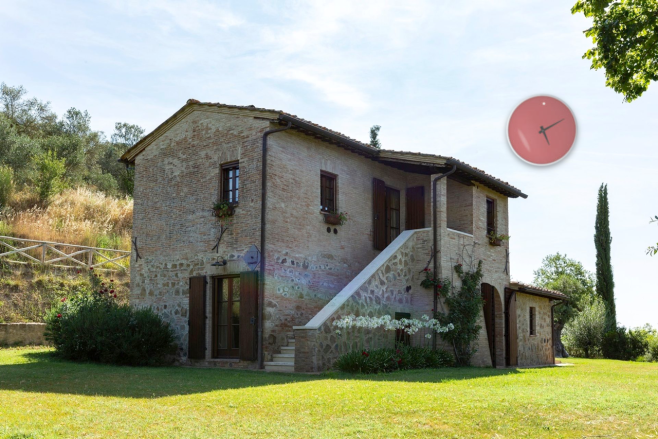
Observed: 5:10
